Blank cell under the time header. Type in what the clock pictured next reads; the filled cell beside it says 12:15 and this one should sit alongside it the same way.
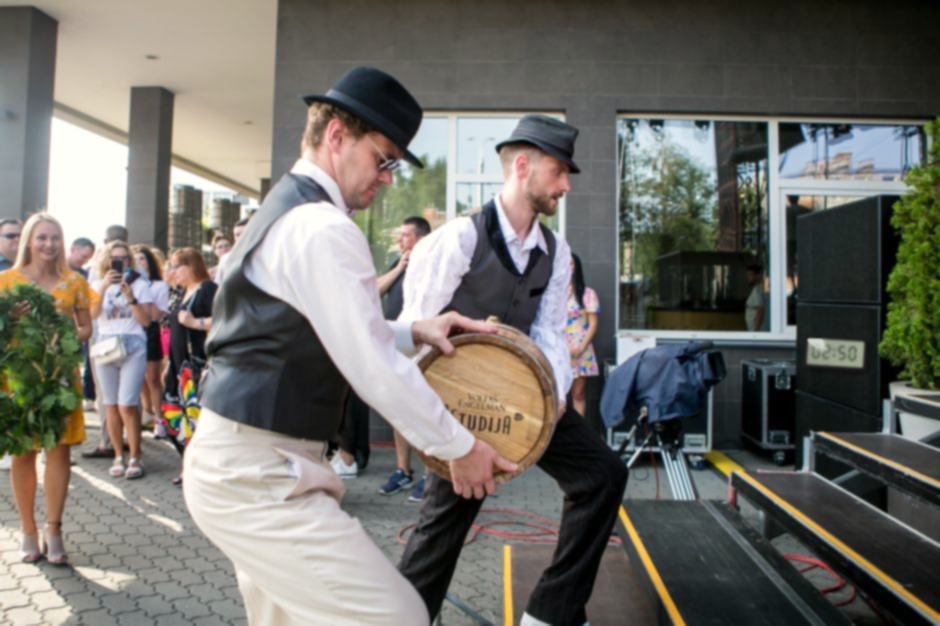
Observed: 2:50
